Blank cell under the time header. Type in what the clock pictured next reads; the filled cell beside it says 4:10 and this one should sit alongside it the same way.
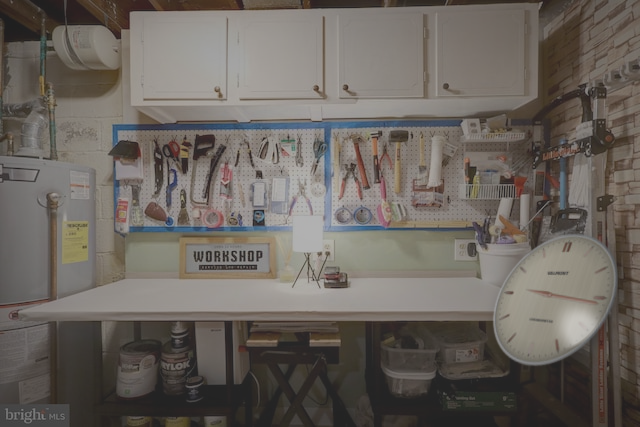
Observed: 9:16
